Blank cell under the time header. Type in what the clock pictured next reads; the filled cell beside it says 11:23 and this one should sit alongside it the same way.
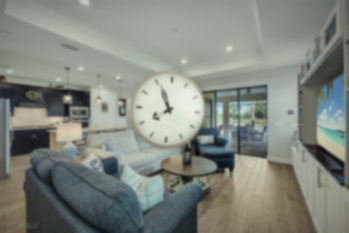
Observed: 7:56
